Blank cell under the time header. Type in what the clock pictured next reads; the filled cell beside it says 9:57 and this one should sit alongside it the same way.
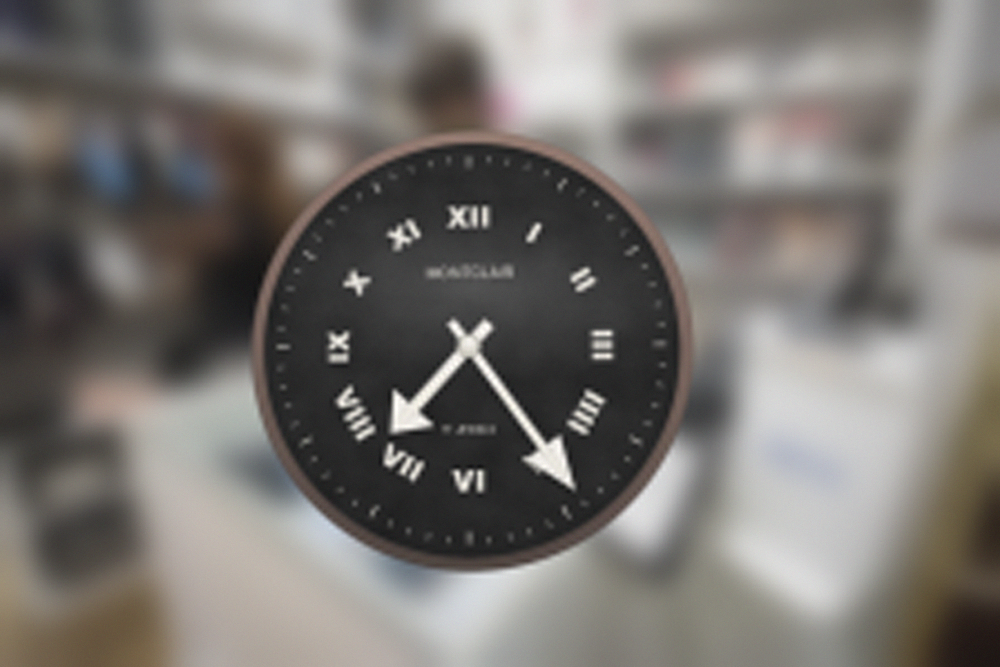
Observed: 7:24
